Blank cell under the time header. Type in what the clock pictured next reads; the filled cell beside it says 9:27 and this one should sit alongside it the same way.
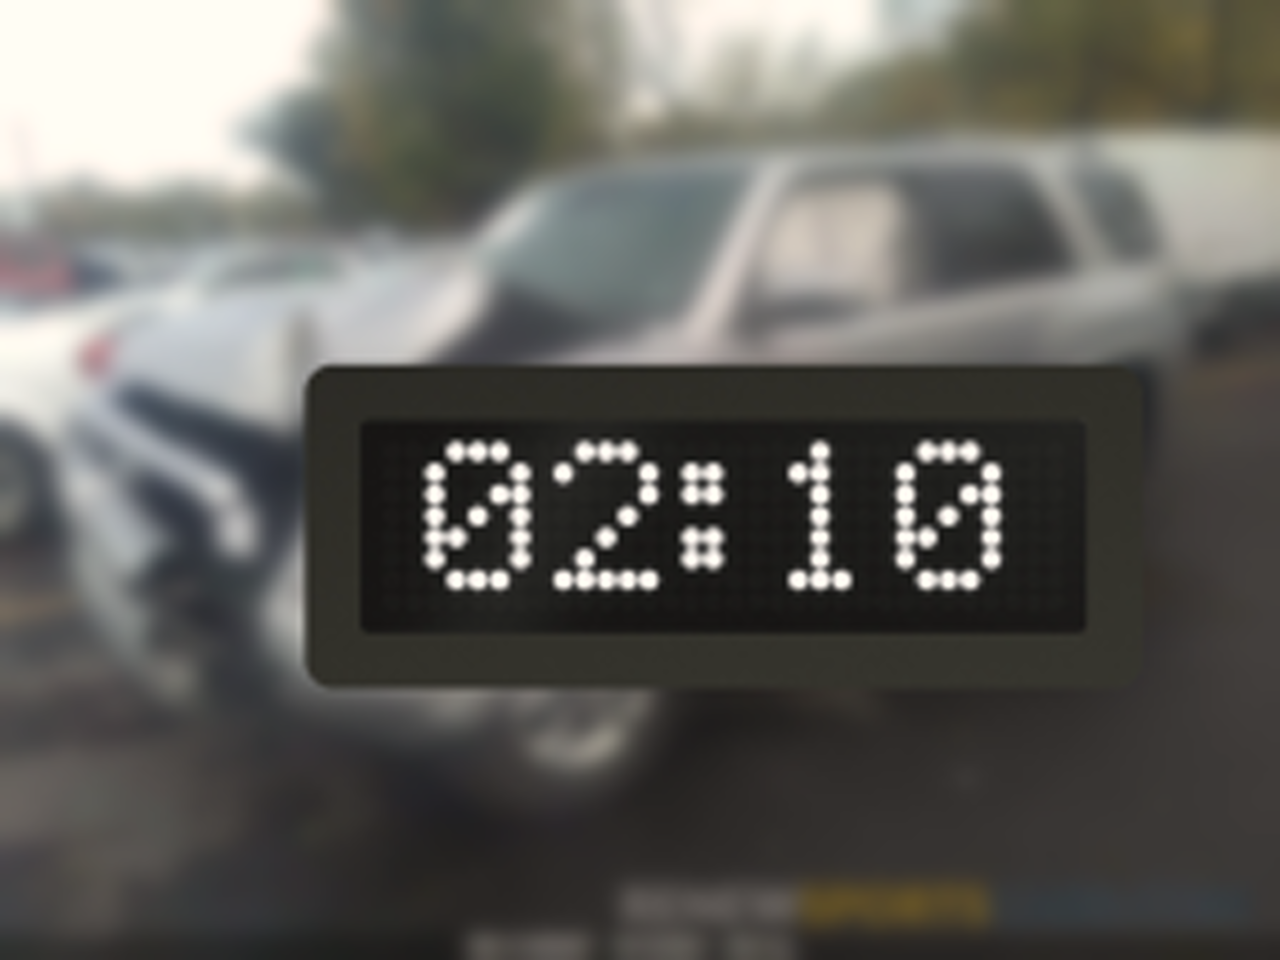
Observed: 2:10
